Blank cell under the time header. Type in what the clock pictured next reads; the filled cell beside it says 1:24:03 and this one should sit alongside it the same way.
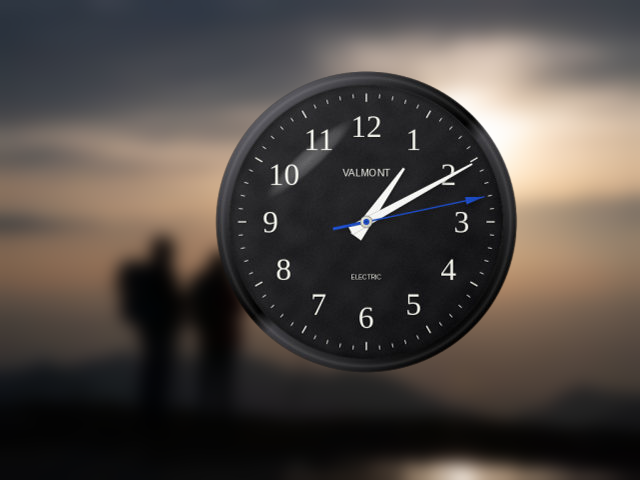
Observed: 1:10:13
